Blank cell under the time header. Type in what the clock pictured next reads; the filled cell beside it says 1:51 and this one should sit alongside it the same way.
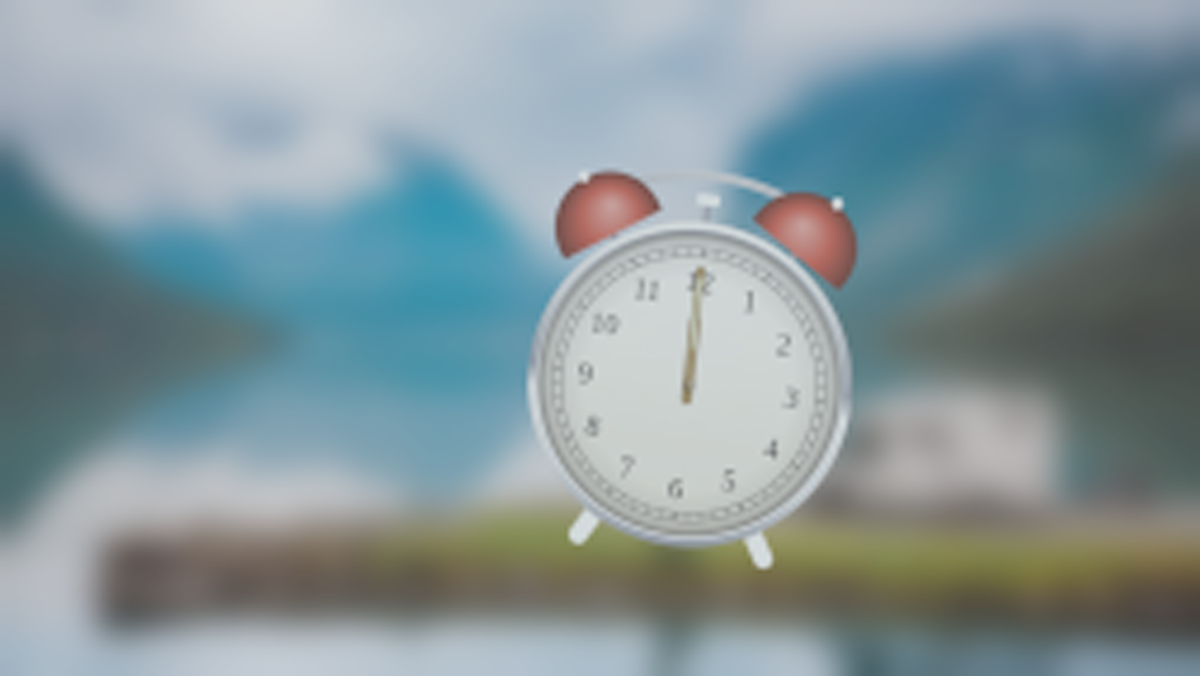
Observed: 12:00
